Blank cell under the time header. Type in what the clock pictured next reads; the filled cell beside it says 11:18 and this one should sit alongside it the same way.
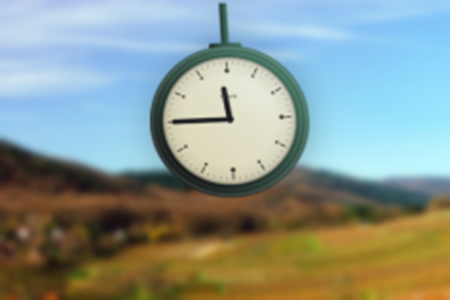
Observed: 11:45
